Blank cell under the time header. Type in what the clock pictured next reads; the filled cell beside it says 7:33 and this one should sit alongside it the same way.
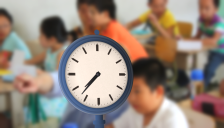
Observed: 7:37
